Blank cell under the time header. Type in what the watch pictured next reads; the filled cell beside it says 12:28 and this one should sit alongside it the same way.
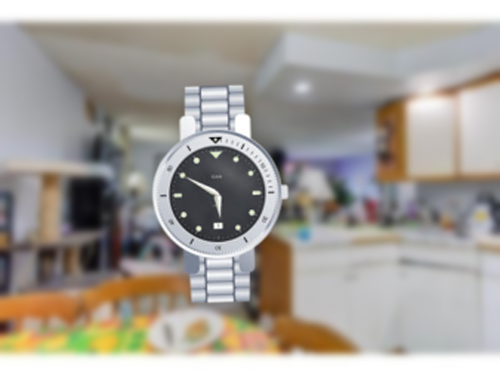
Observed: 5:50
